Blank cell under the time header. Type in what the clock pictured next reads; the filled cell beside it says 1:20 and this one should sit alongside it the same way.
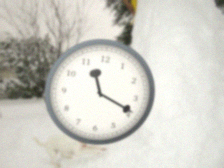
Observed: 11:19
